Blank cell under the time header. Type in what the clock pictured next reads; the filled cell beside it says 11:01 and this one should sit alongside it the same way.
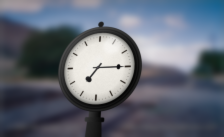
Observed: 7:15
